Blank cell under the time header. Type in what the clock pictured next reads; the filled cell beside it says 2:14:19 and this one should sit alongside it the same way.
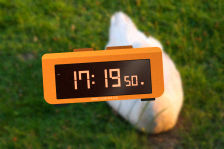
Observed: 17:19:50
